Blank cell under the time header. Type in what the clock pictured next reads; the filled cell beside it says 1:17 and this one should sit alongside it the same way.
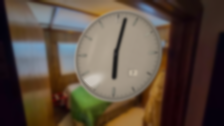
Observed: 6:02
